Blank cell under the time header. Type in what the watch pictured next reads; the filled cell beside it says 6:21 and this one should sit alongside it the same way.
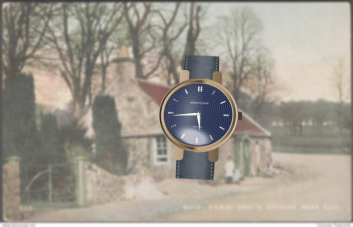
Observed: 5:44
